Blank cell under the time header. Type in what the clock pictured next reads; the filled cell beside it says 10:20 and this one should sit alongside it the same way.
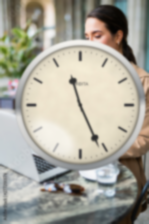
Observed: 11:26
